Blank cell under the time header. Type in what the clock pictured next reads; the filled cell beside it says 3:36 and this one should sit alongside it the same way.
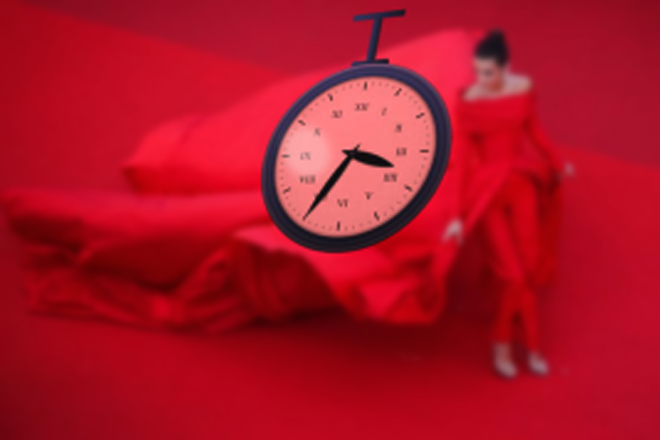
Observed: 3:35
